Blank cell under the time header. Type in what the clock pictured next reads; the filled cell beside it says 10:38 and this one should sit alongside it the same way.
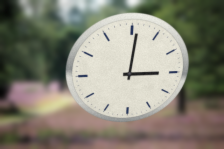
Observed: 3:01
